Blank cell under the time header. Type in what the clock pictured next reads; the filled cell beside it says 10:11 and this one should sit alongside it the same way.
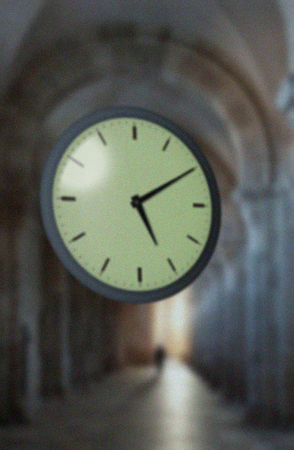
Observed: 5:10
